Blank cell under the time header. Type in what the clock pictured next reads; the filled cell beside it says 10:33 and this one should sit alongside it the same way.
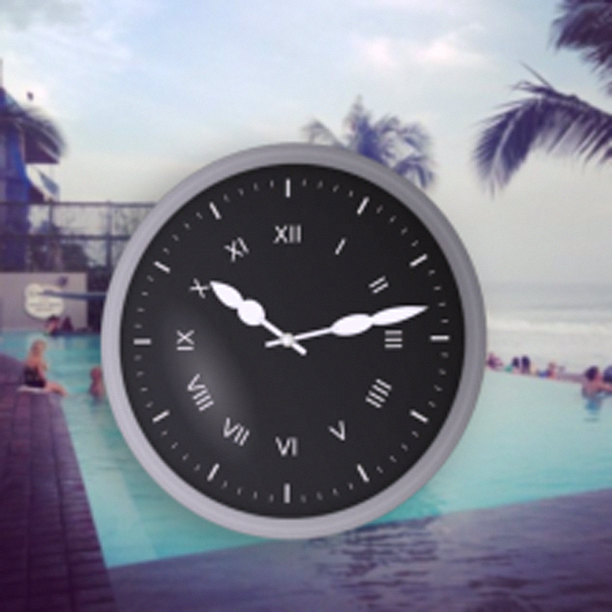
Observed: 10:13
